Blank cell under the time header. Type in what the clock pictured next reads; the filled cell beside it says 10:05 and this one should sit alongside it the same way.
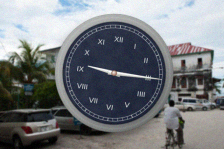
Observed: 9:15
